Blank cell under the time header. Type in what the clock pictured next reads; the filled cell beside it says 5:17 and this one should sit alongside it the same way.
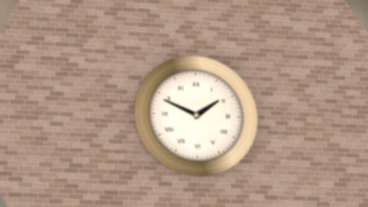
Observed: 1:49
